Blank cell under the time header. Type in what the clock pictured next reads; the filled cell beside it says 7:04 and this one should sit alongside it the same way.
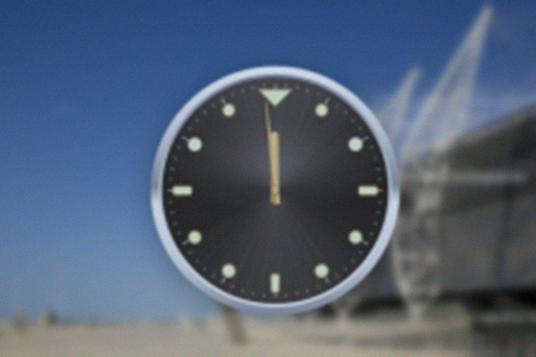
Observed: 11:59
